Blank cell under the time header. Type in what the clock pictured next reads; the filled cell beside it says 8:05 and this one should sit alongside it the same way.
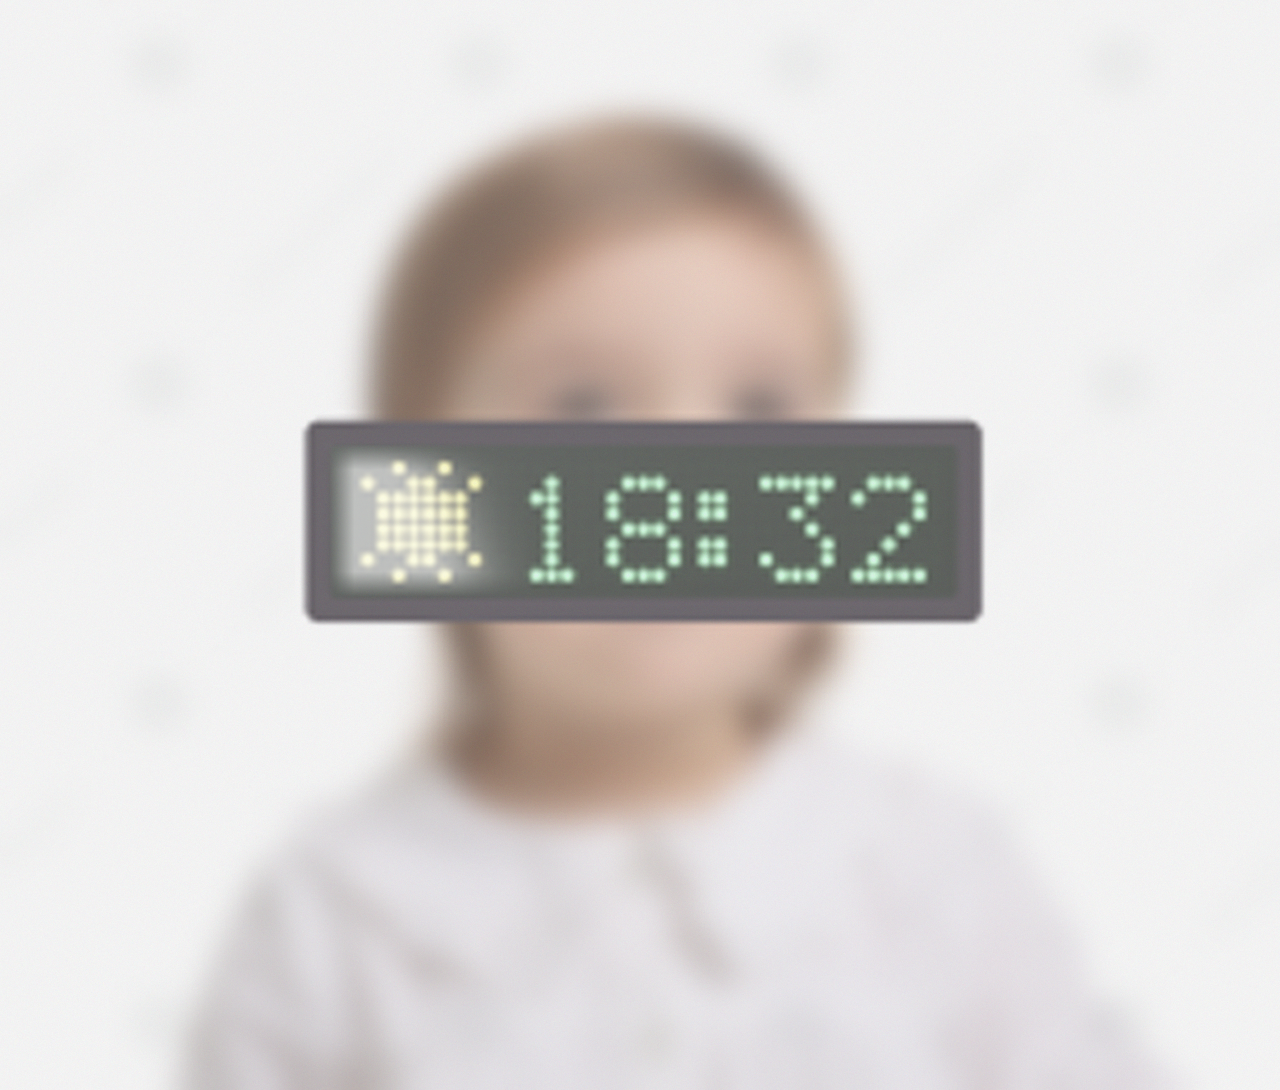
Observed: 18:32
